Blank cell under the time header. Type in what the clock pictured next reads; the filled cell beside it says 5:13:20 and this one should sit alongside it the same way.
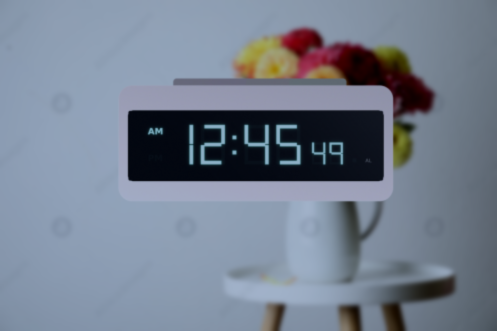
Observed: 12:45:49
